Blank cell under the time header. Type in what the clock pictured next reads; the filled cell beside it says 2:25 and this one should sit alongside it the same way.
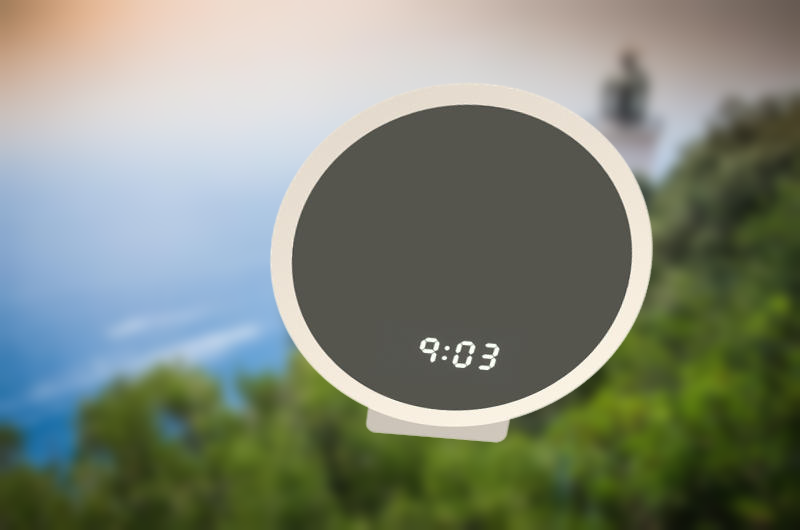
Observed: 9:03
